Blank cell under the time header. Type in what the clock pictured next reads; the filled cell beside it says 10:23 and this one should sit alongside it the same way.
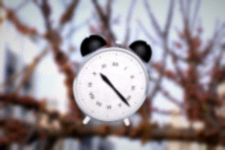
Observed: 10:22
